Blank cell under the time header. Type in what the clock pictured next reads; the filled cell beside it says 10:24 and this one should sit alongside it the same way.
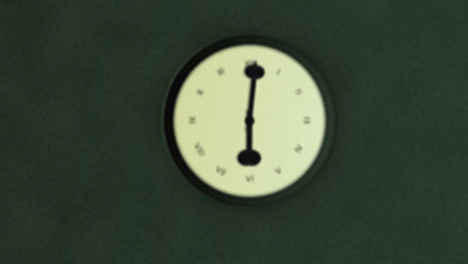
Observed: 6:01
